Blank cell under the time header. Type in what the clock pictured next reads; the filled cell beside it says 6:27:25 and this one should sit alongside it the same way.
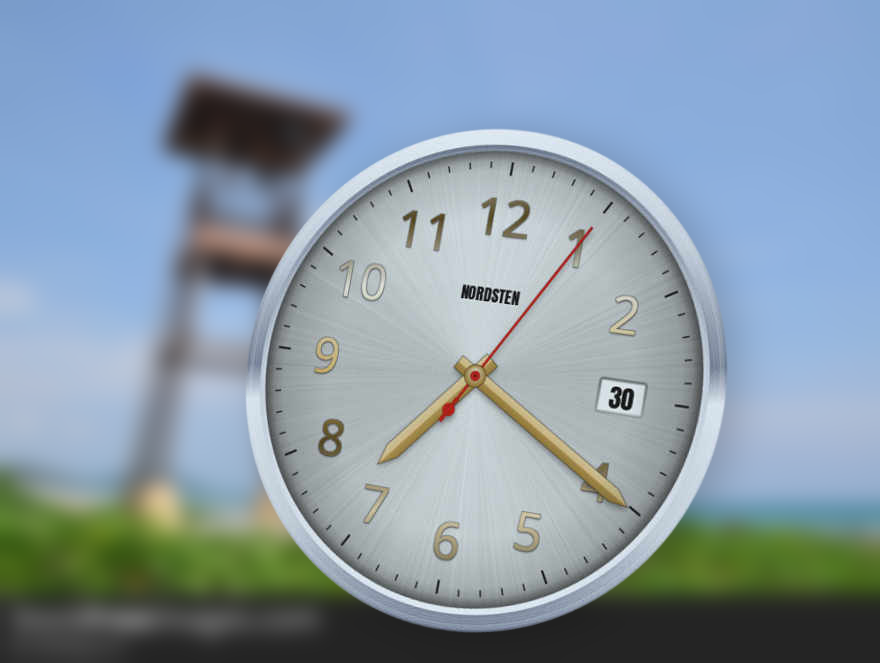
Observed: 7:20:05
